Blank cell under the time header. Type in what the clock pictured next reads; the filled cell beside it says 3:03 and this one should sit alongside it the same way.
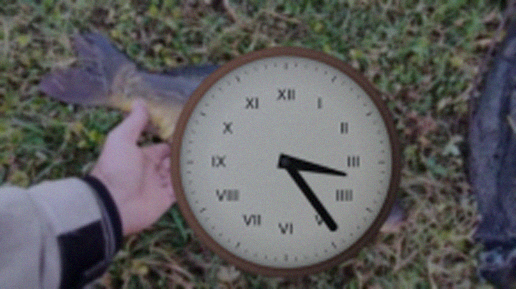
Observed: 3:24
